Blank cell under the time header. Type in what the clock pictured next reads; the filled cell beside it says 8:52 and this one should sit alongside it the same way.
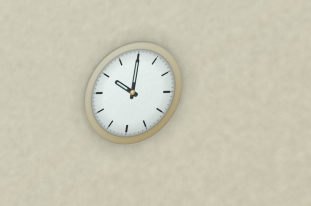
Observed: 10:00
